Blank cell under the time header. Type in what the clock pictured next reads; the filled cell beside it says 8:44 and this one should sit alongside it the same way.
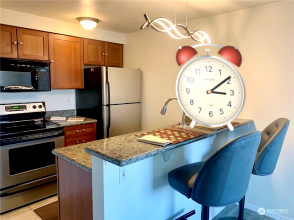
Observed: 3:09
